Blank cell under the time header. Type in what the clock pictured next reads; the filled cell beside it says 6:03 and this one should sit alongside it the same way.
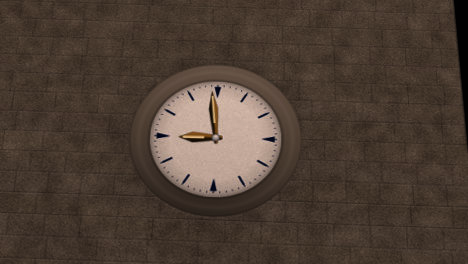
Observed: 8:59
